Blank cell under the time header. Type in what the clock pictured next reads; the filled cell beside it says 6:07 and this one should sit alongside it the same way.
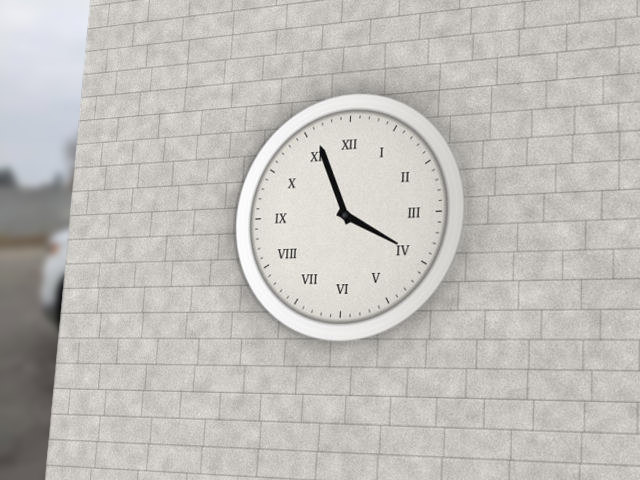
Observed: 3:56
